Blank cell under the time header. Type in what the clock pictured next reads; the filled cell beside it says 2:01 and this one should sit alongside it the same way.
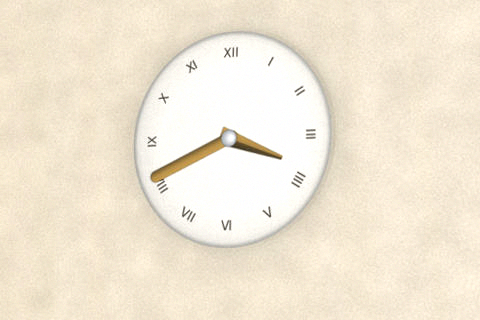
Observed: 3:41
